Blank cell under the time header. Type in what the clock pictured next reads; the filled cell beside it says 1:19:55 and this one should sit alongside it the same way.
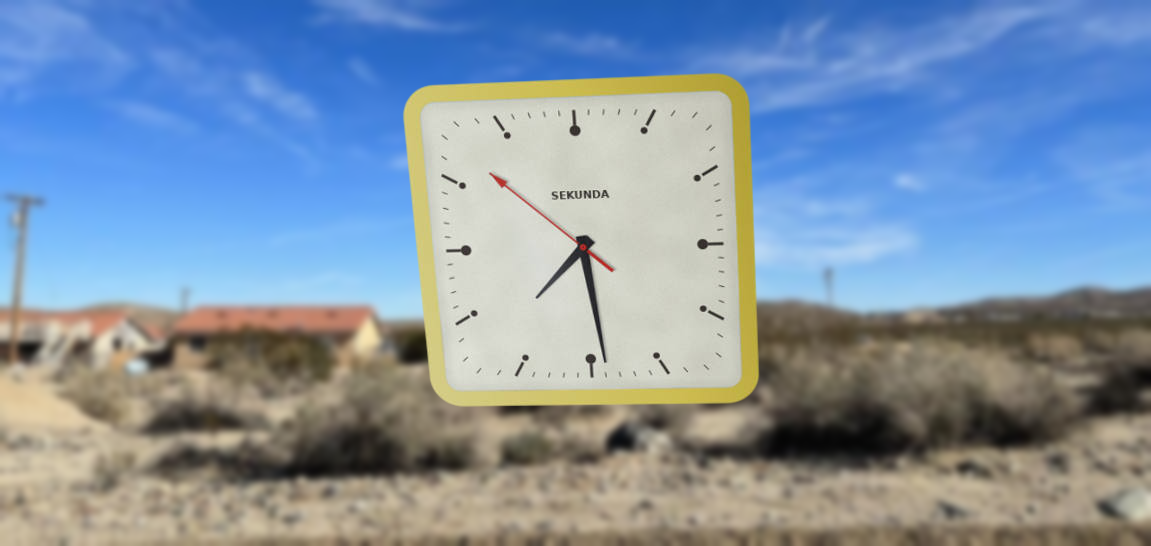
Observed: 7:28:52
